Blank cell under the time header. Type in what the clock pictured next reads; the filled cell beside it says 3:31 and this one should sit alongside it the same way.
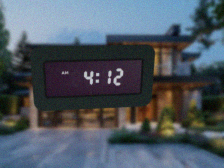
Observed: 4:12
